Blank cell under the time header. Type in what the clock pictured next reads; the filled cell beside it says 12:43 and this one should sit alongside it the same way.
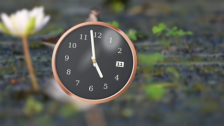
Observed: 4:58
